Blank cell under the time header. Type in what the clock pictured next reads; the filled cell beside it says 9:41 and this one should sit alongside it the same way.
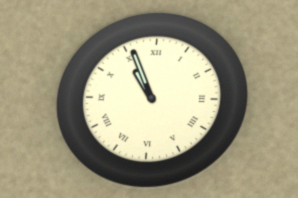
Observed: 10:56
